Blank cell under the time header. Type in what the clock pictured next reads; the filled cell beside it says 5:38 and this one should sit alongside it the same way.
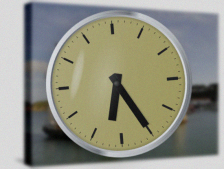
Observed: 6:25
